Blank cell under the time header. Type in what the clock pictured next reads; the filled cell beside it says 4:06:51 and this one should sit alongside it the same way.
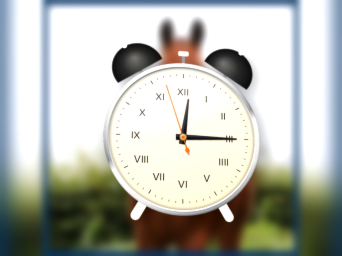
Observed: 12:14:57
